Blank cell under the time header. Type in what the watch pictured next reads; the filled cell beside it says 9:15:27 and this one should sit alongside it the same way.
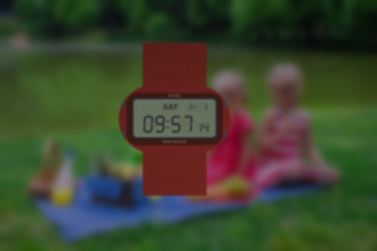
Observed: 9:57:14
